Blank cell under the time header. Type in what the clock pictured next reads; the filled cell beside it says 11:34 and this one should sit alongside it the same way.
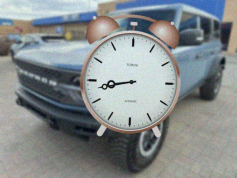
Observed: 8:43
